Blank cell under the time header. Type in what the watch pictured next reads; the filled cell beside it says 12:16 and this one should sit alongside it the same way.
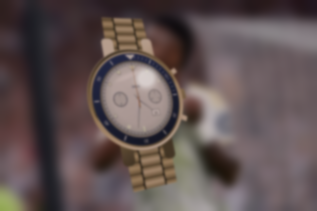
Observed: 4:32
